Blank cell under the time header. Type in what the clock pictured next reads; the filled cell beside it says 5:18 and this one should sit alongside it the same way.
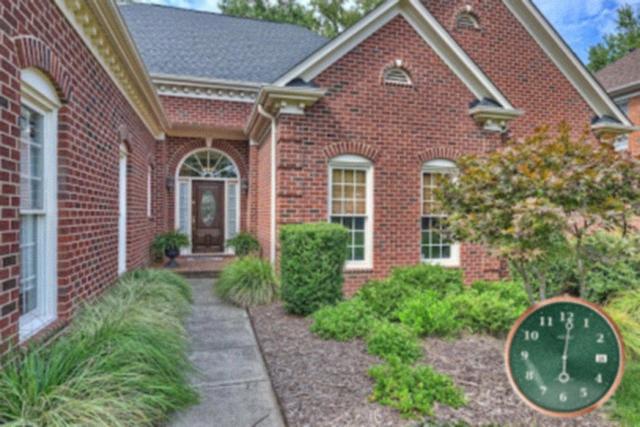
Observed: 6:01
